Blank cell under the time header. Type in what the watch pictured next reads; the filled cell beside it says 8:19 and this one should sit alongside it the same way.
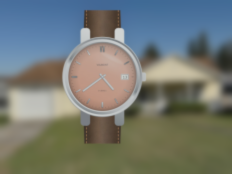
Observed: 4:39
